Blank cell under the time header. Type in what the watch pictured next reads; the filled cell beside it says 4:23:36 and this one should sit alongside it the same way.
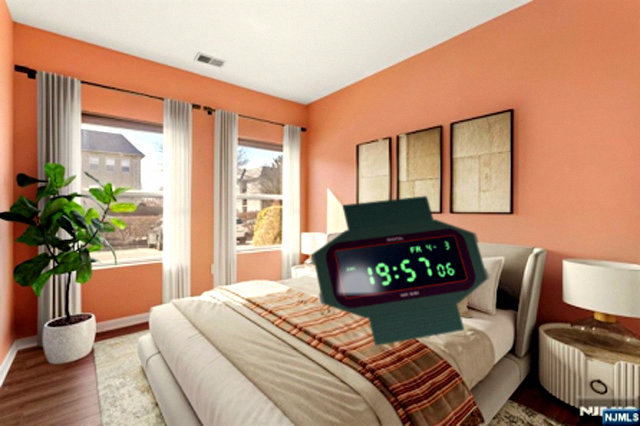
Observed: 19:57:06
